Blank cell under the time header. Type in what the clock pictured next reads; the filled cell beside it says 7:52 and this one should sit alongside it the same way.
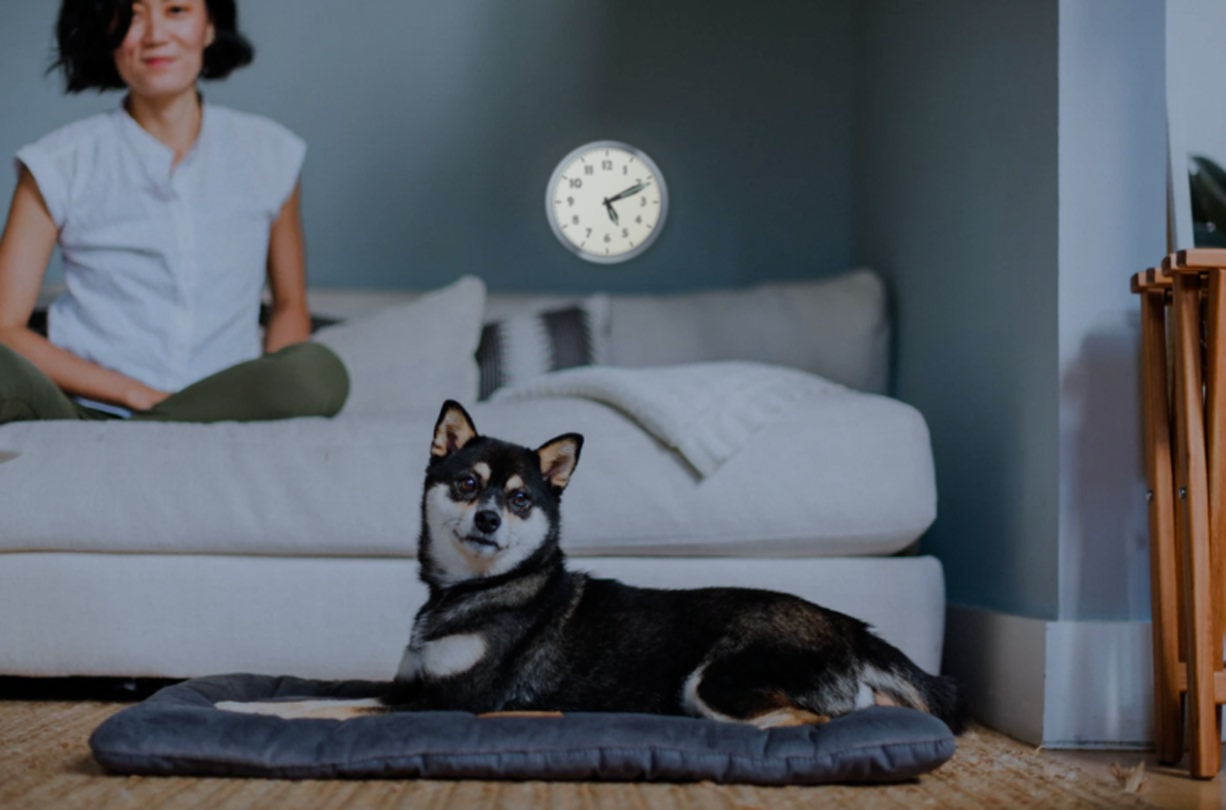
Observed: 5:11
